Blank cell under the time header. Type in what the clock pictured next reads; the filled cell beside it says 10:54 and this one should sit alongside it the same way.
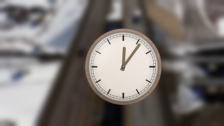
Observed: 12:06
